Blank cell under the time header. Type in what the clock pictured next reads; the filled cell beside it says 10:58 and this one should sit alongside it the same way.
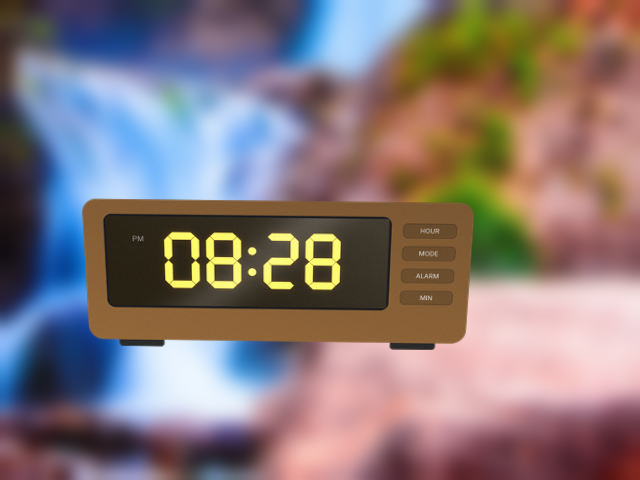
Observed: 8:28
